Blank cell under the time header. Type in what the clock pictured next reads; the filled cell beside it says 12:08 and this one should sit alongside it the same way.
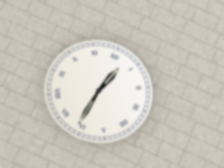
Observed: 12:31
